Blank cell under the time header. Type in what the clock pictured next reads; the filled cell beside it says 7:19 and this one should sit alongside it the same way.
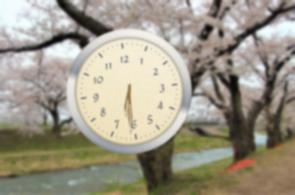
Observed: 6:31
